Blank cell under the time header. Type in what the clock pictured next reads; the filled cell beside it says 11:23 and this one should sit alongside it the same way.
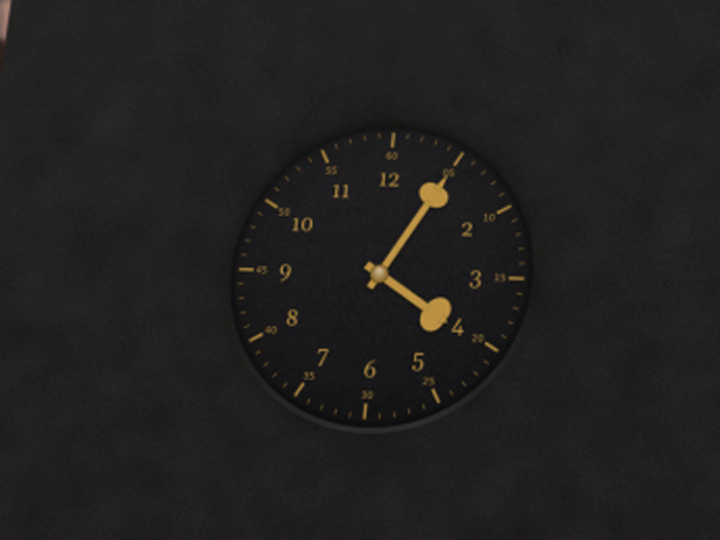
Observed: 4:05
